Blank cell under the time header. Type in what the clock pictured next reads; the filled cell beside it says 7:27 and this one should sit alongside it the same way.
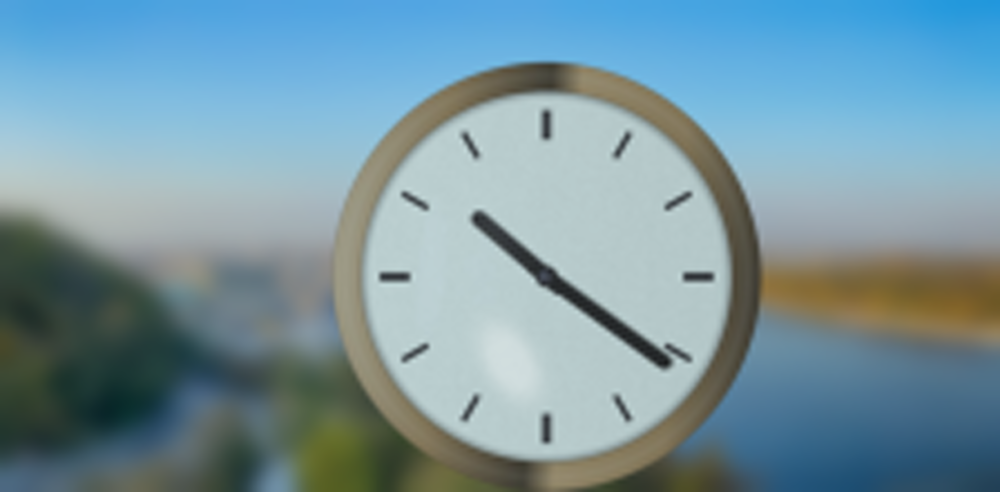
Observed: 10:21
